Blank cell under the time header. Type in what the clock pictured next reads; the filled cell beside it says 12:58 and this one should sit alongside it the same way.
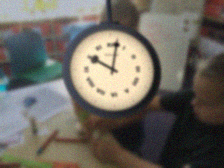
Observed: 10:02
